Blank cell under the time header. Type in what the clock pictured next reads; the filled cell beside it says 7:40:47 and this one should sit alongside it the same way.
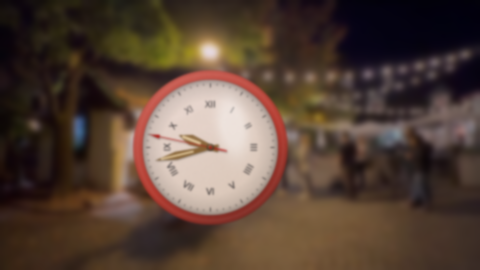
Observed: 9:42:47
